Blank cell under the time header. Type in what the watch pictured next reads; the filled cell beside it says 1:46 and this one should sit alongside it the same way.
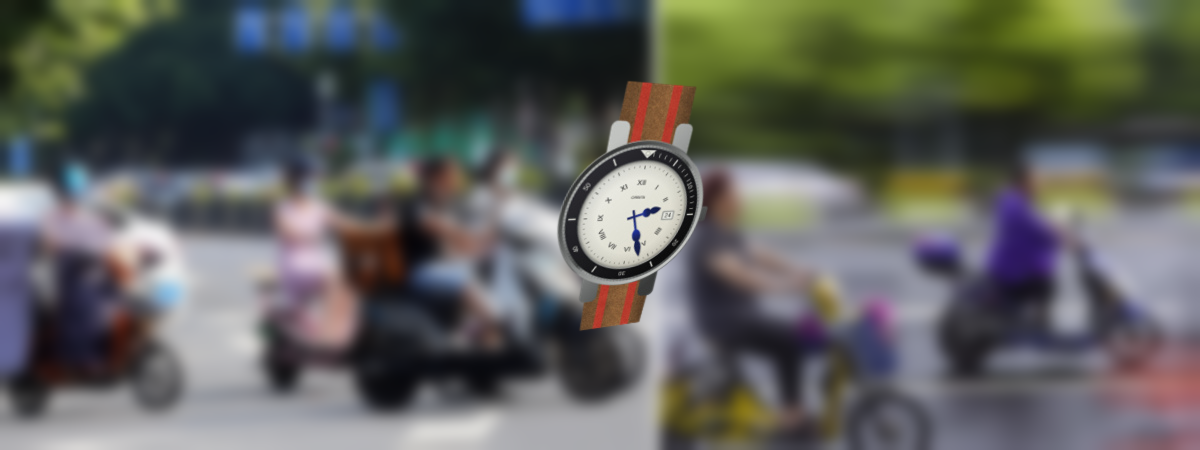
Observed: 2:27
